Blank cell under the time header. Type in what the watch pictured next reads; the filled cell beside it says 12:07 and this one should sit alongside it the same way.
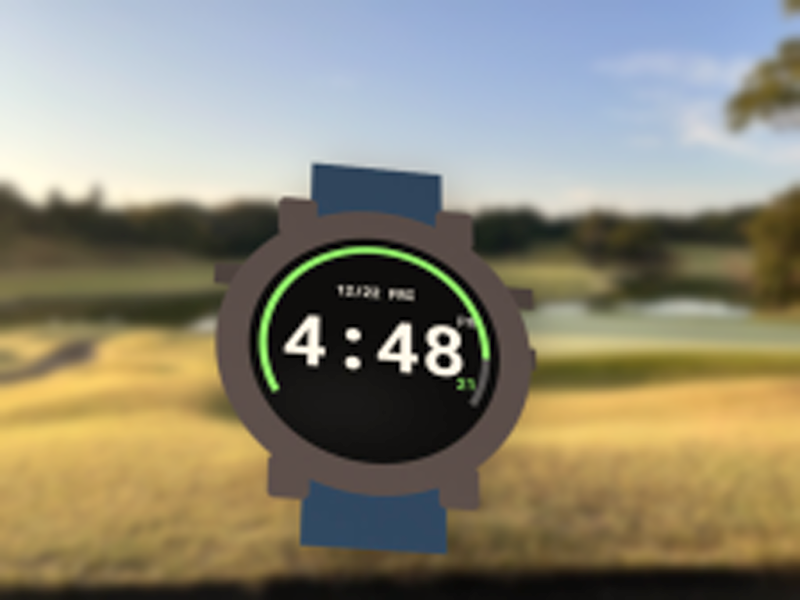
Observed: 4:48
